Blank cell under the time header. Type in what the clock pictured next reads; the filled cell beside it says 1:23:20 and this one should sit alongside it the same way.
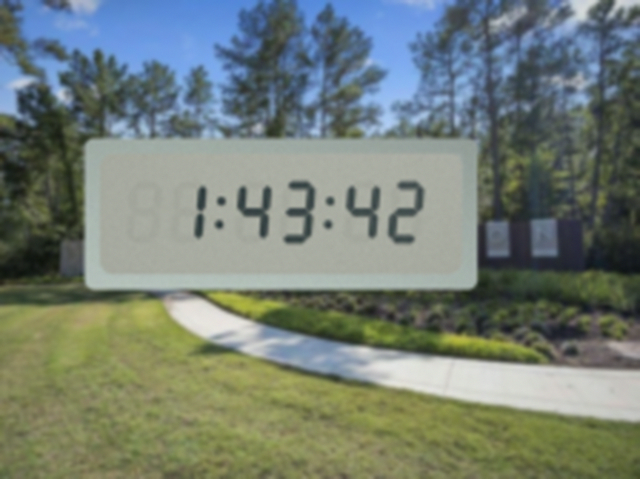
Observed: 1:43:42
